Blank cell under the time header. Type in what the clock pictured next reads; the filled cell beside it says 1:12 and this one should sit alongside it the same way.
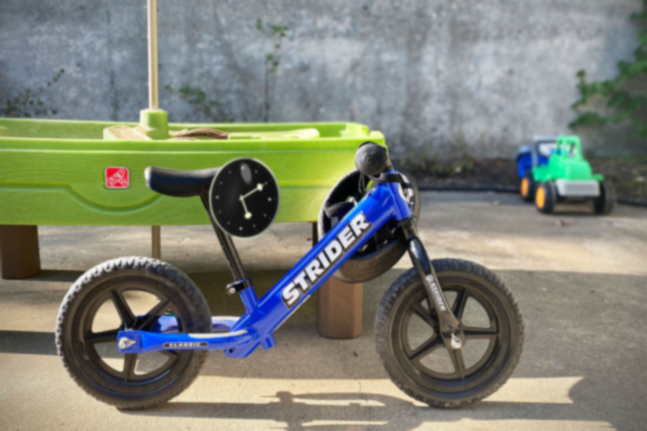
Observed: 5:10
